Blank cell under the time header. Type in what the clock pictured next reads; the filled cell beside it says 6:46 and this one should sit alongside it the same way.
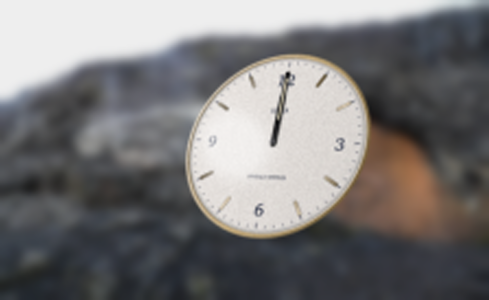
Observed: 12:00
